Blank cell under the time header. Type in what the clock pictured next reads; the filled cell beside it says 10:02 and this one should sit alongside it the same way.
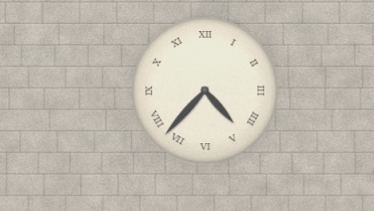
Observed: 4:37
